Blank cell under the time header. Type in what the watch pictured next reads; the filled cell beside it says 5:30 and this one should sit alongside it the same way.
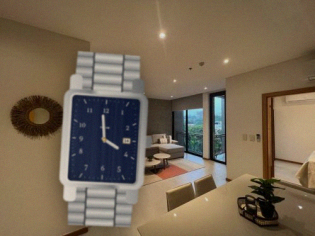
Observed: 3:59
